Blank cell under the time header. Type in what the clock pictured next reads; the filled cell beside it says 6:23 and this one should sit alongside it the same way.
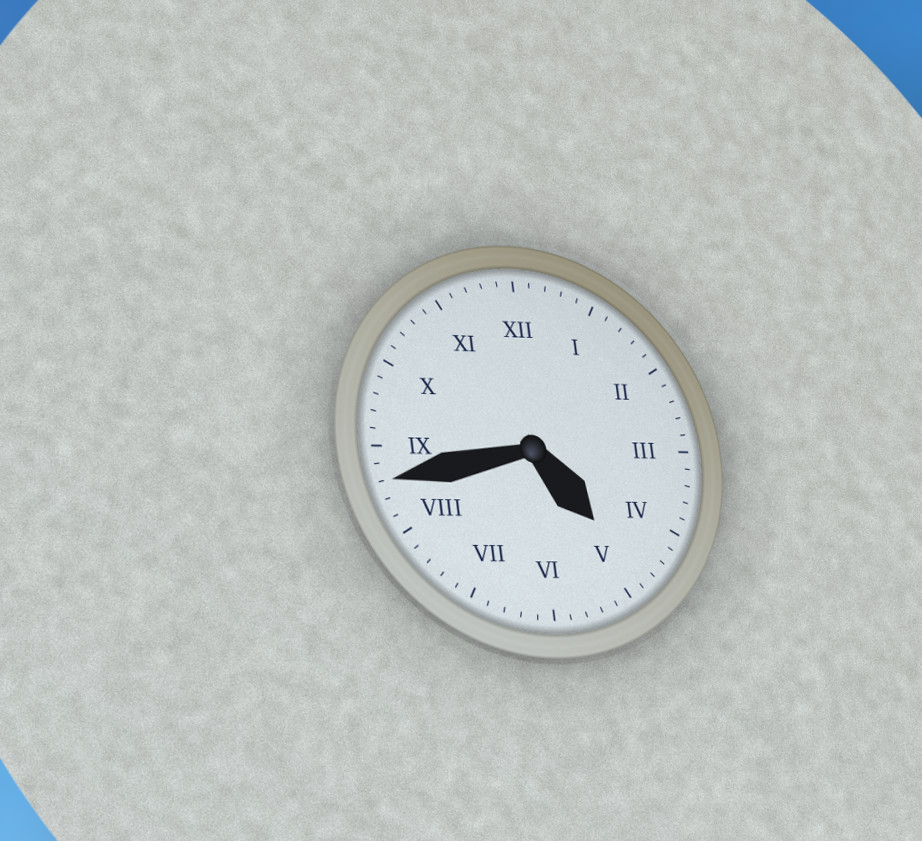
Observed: 4:43
